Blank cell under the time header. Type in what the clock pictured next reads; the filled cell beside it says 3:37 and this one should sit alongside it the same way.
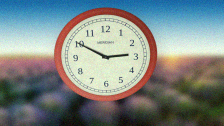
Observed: 2:50
